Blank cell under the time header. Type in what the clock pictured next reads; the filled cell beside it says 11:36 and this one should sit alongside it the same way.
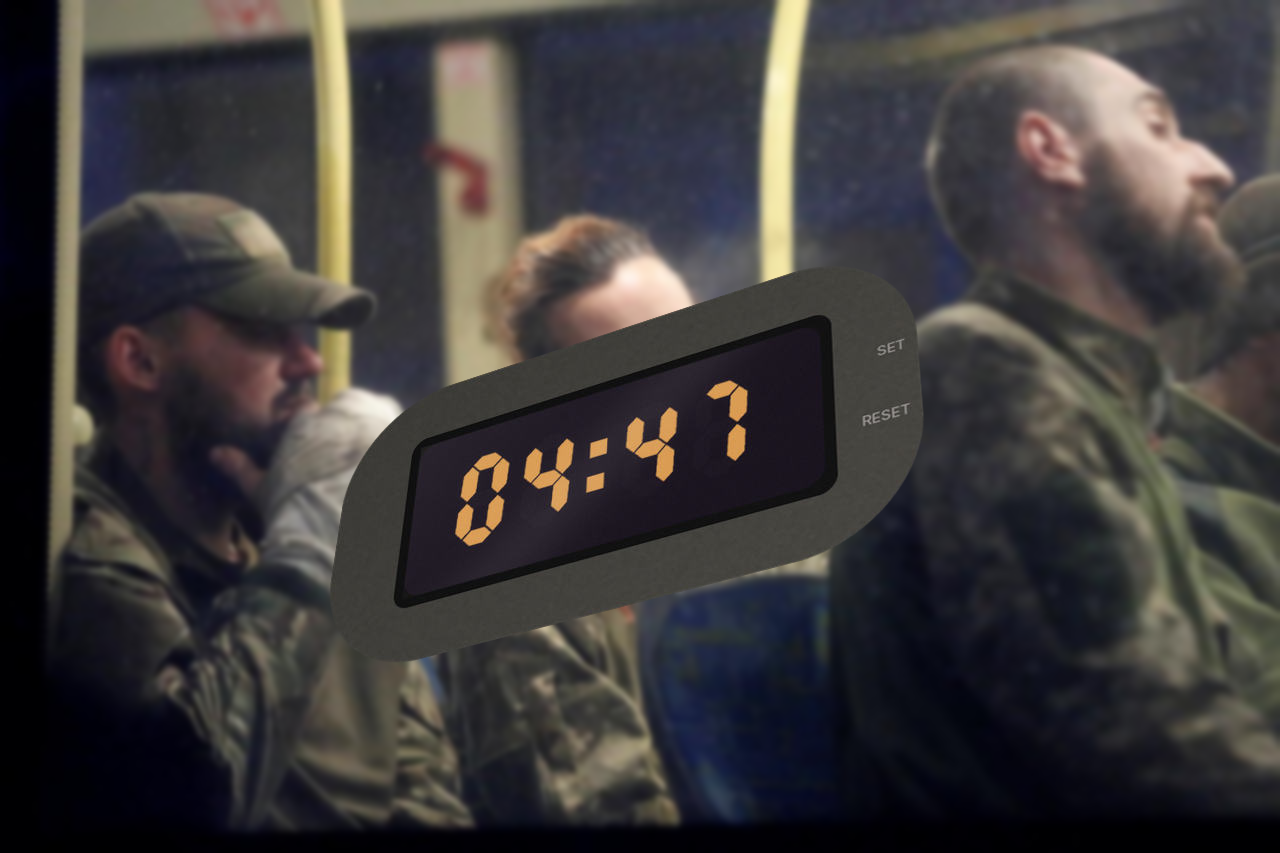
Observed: 4:47
